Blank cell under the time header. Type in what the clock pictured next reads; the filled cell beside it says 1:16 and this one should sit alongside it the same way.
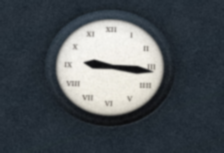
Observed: 9:16
